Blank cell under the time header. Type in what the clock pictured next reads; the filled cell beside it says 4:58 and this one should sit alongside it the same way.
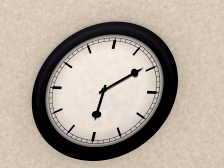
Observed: 6:09
